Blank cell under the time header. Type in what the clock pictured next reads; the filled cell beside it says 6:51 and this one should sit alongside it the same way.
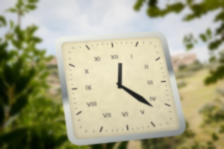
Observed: 12:22
